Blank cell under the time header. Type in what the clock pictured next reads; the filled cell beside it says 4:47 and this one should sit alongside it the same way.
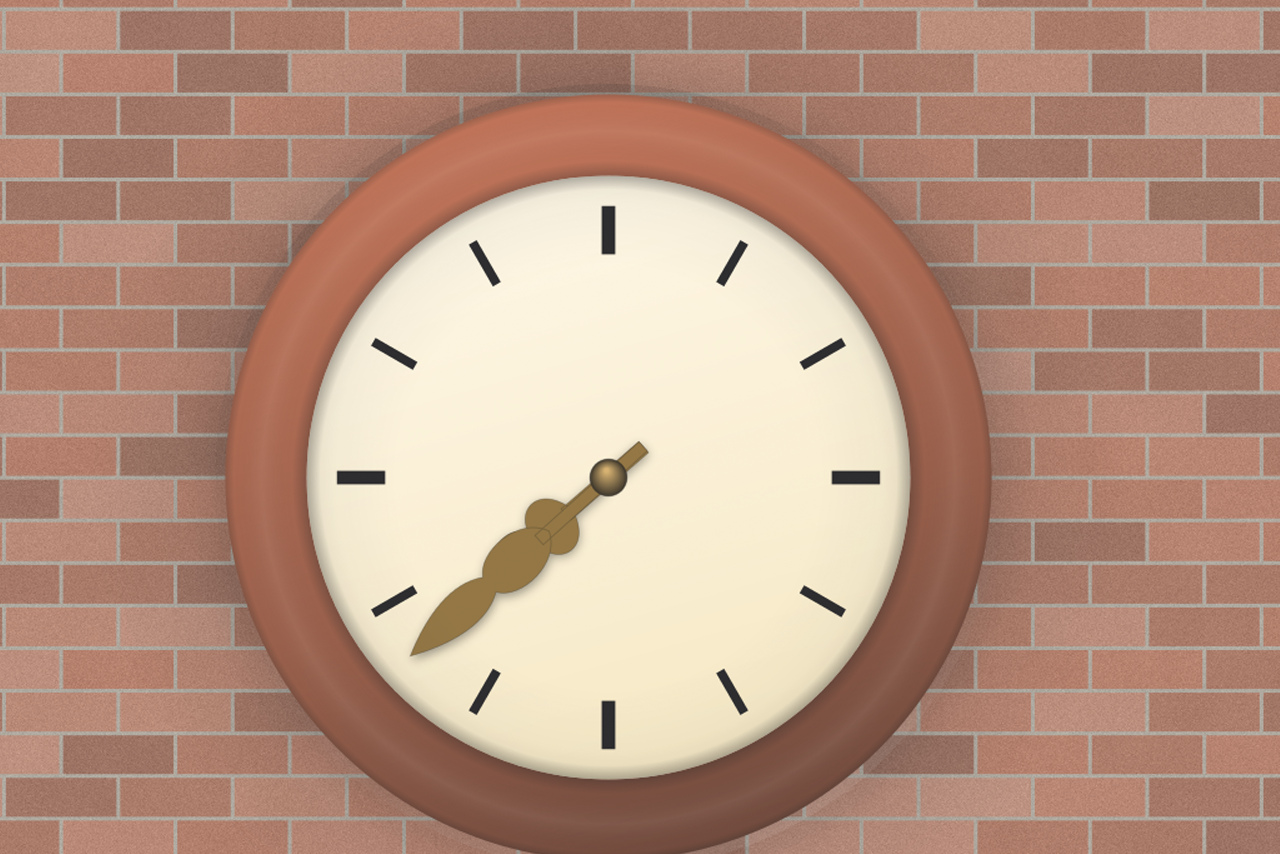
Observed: 7:38
